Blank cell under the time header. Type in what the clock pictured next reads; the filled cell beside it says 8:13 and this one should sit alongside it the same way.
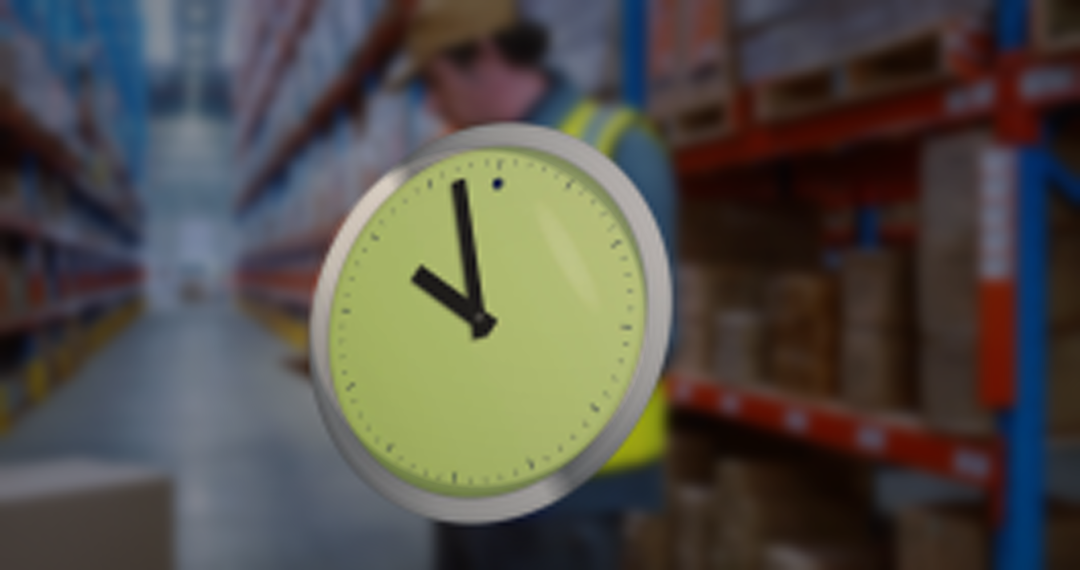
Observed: 9:57
